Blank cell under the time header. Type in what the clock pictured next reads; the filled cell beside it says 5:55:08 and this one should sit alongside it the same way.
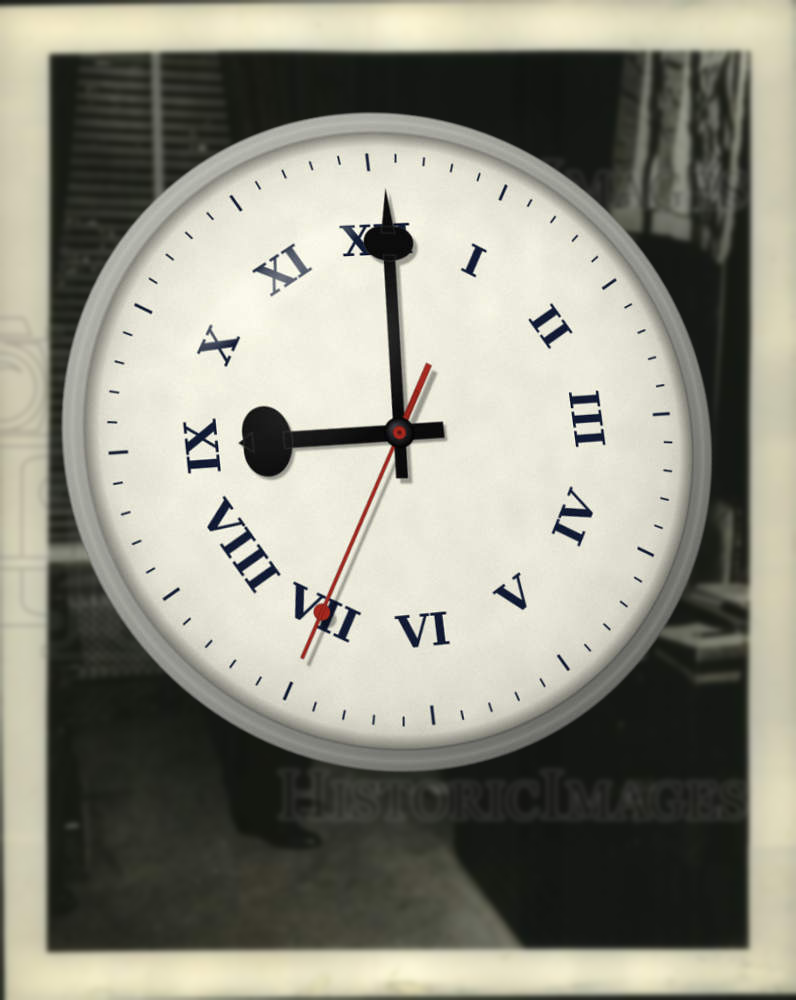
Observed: 9:00:35
